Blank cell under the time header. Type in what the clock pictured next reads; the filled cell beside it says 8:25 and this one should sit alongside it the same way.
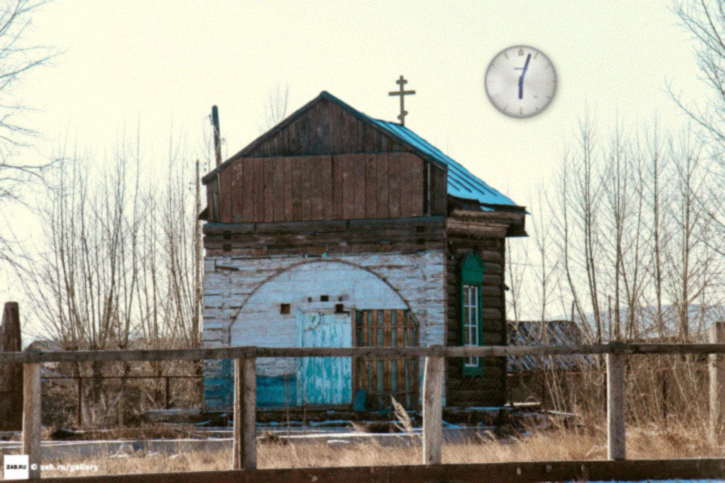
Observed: 6:03
